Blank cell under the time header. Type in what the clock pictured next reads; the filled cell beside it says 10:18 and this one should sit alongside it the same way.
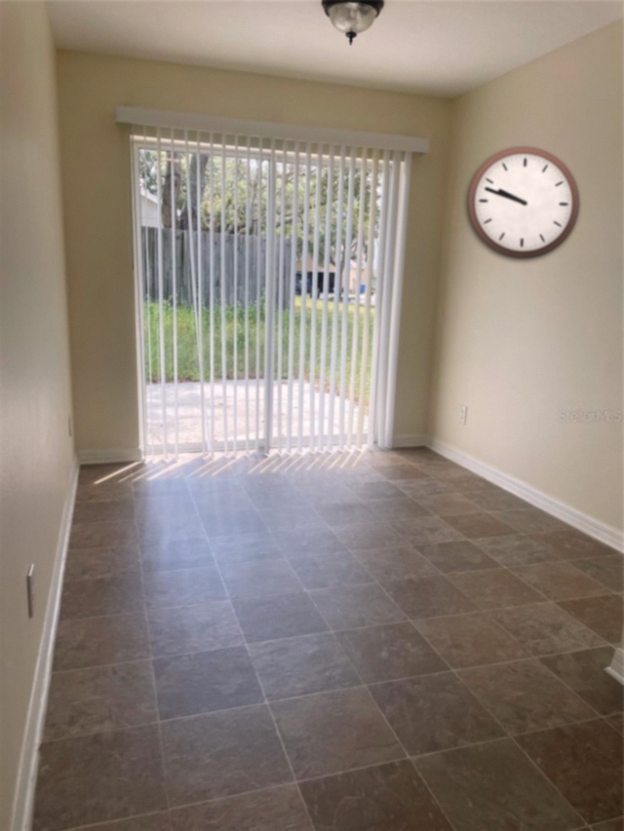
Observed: 9:48
